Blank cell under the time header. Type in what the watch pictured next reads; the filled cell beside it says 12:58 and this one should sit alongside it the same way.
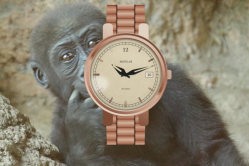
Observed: 10:12
